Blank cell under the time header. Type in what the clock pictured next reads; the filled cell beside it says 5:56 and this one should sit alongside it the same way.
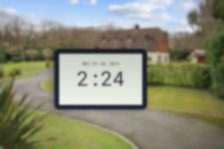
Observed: 2:24
